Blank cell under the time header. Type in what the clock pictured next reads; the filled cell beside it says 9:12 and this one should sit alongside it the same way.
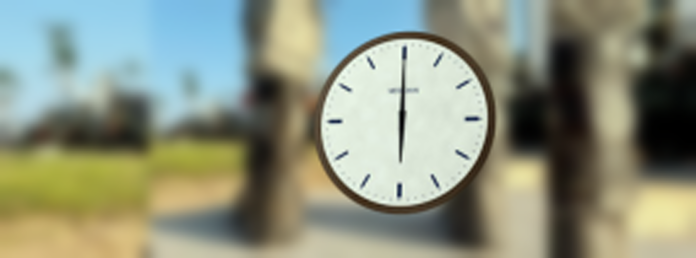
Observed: 6:00
